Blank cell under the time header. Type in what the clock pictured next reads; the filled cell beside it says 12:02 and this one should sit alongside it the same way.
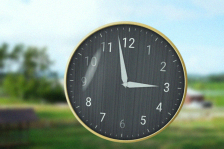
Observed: 2:58
